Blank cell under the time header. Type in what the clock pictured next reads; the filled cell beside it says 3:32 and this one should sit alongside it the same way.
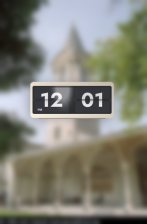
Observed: 12:01
